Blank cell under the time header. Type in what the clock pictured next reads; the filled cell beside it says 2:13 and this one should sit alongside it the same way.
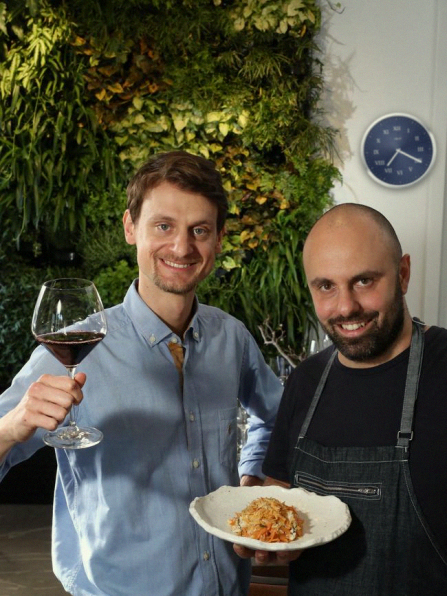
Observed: 7:20
